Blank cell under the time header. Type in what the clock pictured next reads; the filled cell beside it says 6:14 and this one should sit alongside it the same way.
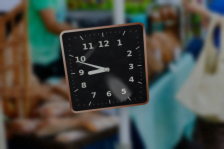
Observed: 8:49
